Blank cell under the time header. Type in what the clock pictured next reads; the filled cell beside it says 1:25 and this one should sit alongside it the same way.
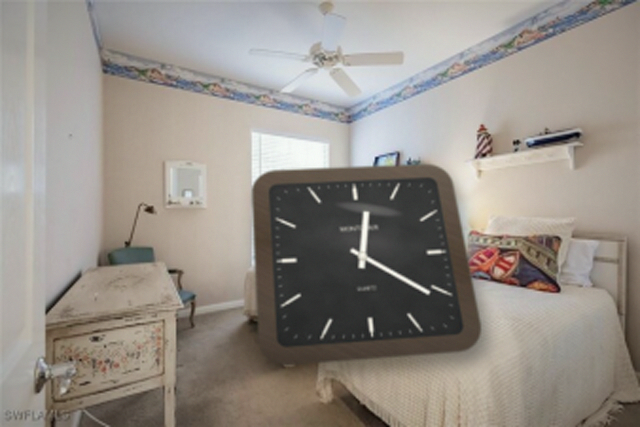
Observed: 12:21
